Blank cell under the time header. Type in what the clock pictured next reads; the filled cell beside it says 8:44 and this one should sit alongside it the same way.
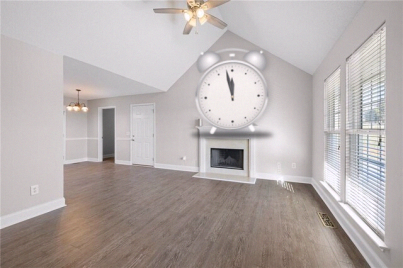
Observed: 11:58
